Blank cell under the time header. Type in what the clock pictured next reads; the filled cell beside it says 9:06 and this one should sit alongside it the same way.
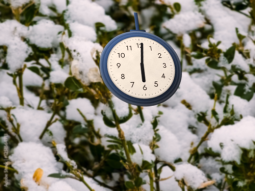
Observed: 6:01
